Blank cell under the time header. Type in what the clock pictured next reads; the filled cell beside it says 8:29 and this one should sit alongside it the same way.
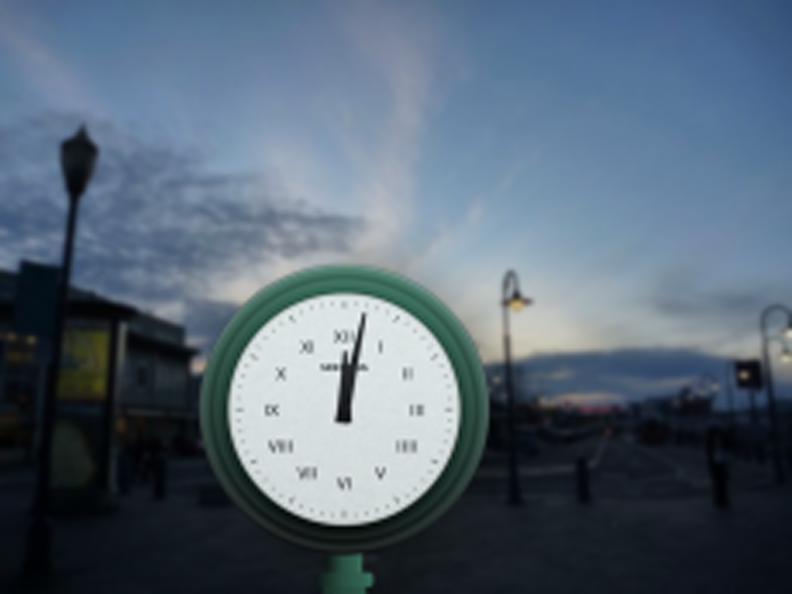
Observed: 12:02
